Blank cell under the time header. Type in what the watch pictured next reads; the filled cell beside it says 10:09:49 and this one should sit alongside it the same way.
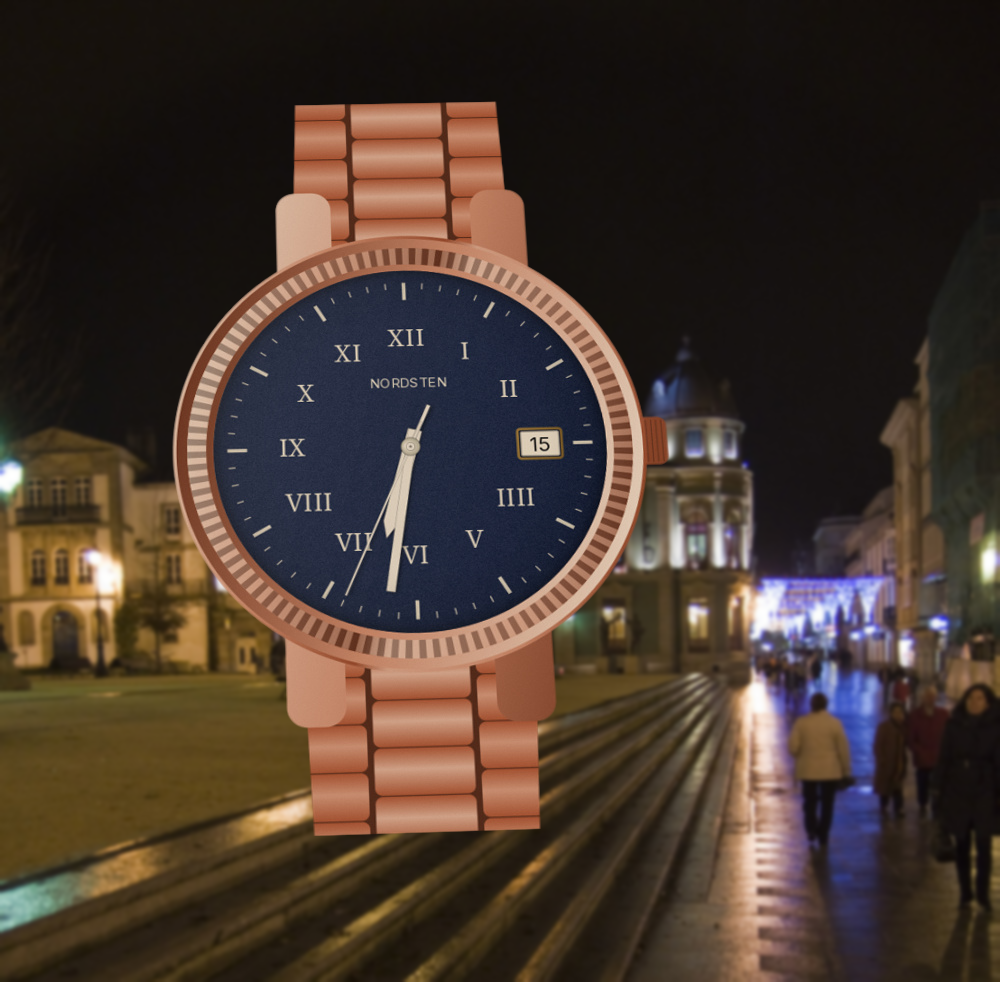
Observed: 6:31:34
